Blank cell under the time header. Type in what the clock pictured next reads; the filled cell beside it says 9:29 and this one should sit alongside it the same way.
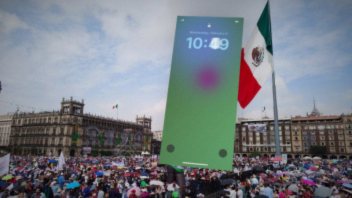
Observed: 10:49
